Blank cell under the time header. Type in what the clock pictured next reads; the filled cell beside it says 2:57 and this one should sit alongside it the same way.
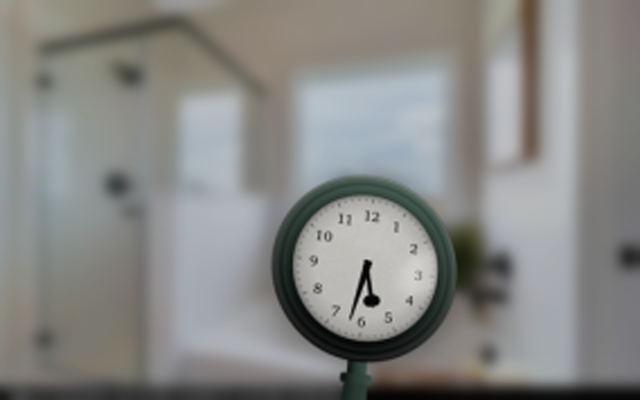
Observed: 5:32
